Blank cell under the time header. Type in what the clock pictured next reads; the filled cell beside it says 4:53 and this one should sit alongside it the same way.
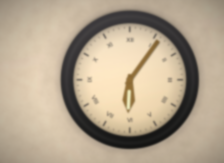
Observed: 6:06
